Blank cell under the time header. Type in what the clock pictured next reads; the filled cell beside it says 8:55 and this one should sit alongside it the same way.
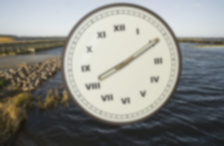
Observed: 8:10
